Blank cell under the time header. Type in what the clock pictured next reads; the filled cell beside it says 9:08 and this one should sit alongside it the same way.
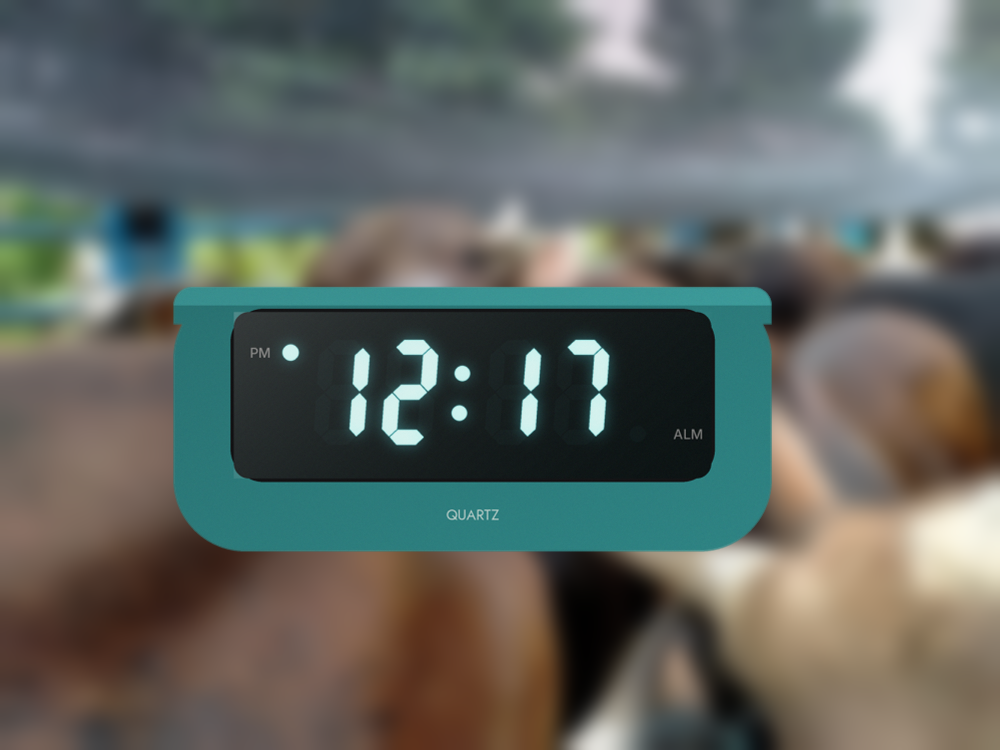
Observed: 12:17
